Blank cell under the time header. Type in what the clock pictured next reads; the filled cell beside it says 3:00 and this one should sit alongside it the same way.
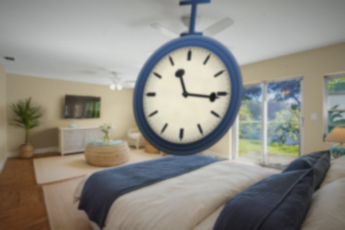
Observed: 11:16
